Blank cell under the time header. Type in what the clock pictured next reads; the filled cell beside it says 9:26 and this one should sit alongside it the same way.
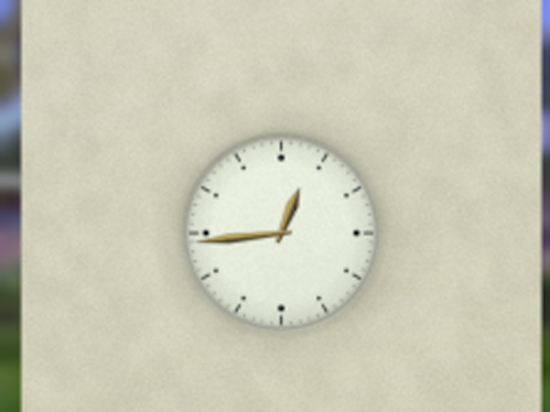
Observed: 12:44
